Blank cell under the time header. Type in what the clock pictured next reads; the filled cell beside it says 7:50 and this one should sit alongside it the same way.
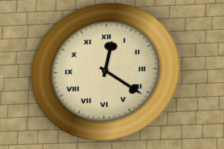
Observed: 12:21
